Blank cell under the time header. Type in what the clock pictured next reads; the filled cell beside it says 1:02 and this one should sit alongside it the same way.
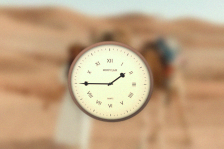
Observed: 1:45
